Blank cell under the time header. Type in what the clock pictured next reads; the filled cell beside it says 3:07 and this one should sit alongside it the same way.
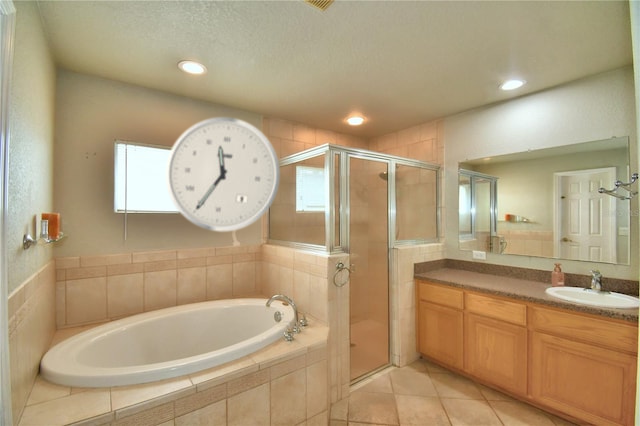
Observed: 11:35
